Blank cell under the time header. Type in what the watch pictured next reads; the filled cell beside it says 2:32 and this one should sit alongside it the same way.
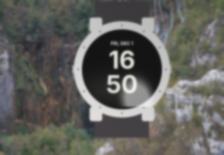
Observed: 16:50
